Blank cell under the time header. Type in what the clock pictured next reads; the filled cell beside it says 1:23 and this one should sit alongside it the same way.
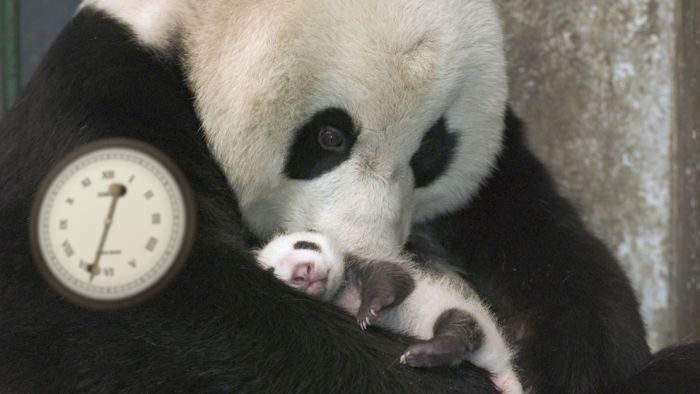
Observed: 12:33
